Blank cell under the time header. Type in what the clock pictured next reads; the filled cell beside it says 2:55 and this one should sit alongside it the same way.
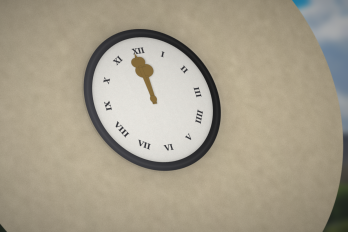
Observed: 11:59
